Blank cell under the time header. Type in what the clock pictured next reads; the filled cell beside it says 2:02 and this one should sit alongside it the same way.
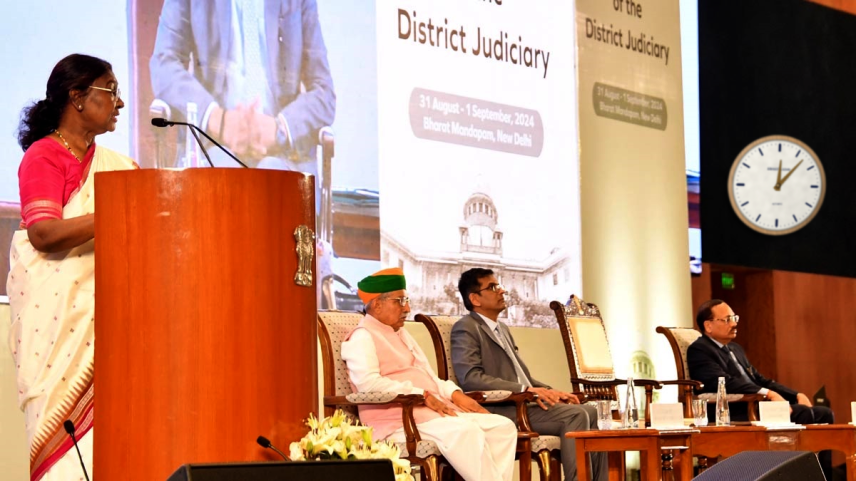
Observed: 12:07
